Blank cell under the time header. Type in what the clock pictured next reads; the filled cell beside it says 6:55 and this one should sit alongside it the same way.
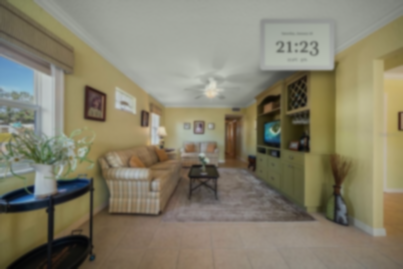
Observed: 21:23
